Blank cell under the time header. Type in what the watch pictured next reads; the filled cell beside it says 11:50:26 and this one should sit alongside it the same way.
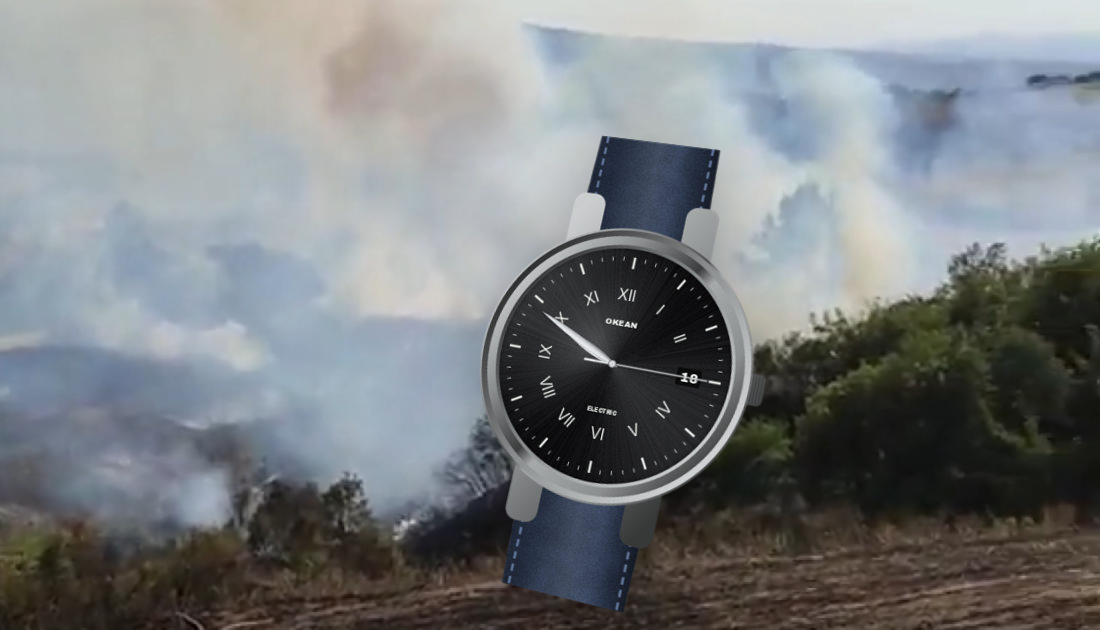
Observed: 9:49:15
